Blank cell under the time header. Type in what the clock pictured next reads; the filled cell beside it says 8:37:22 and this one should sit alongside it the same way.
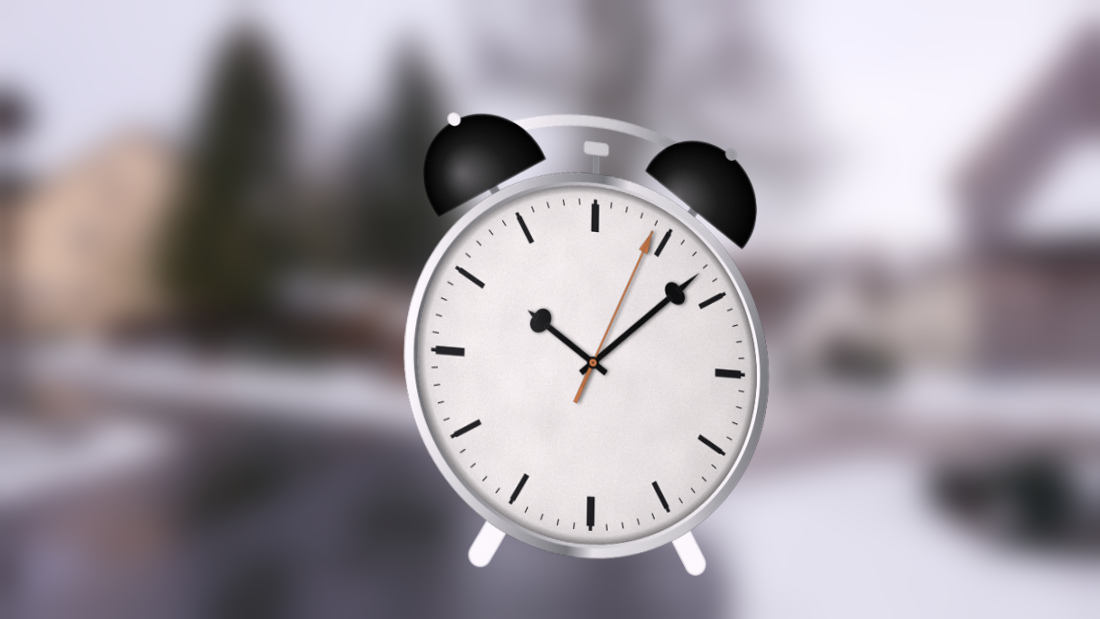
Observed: 10:08:04
